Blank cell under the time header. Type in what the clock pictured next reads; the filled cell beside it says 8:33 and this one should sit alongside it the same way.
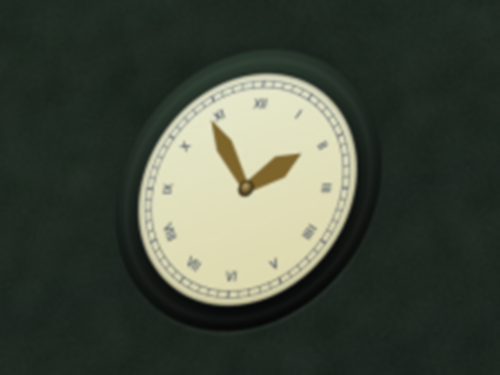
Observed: 1:54
